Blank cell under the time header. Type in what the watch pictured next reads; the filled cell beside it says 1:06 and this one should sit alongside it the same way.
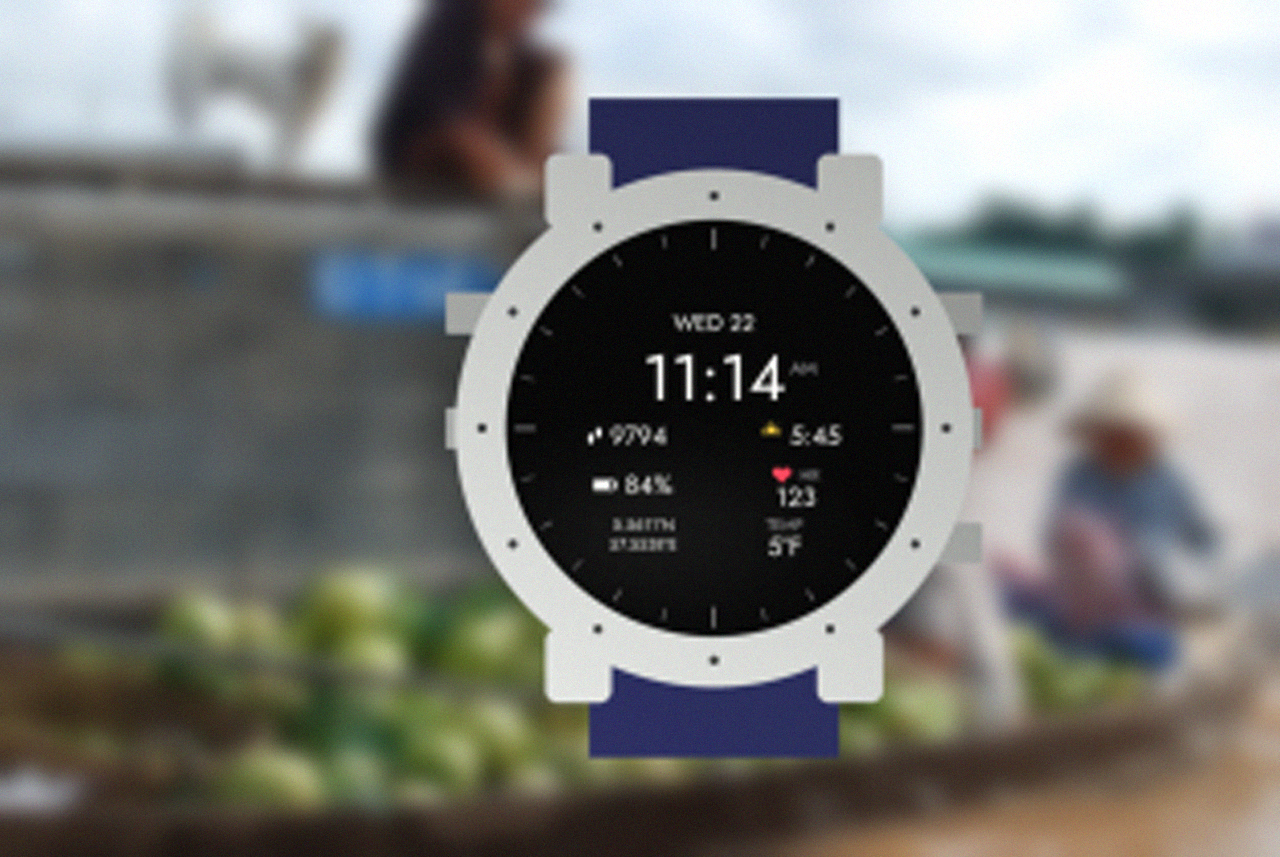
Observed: 11:14
